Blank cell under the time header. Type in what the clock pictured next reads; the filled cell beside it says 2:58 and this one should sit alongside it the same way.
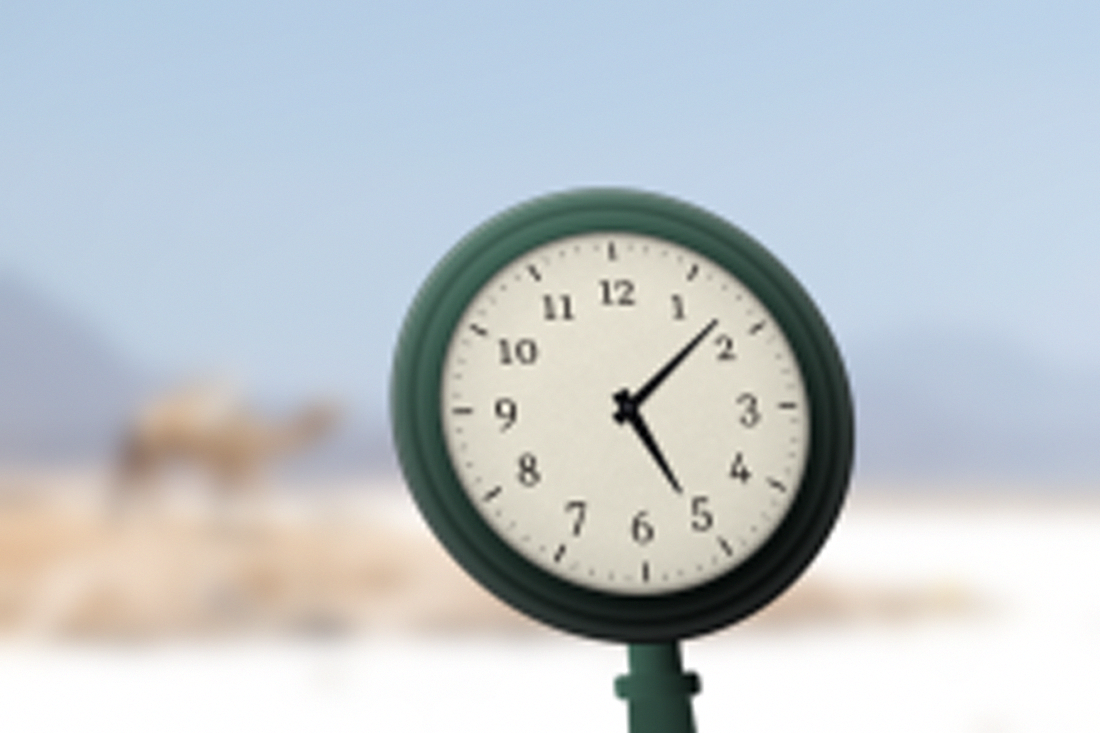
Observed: 5:08
